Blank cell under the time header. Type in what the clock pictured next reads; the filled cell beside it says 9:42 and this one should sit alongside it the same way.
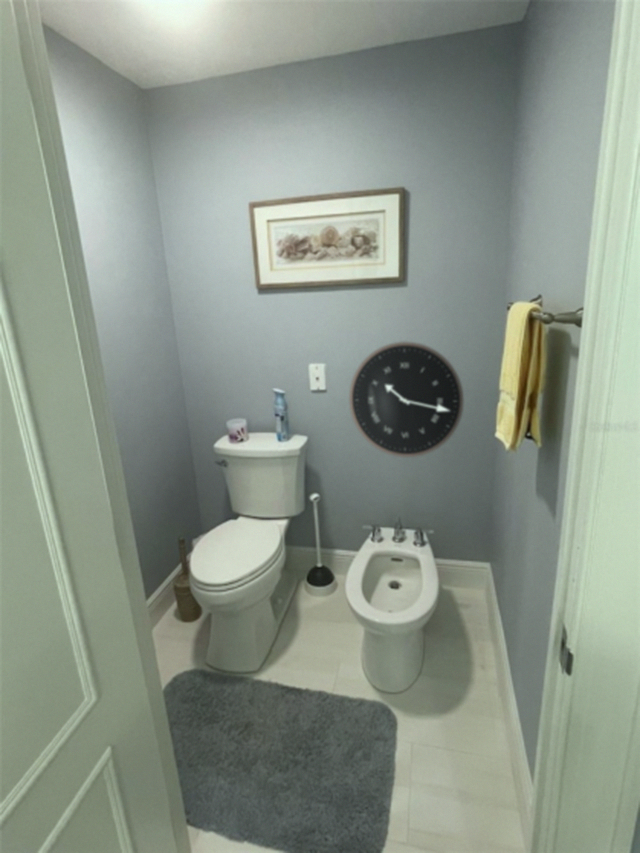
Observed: 10:17
